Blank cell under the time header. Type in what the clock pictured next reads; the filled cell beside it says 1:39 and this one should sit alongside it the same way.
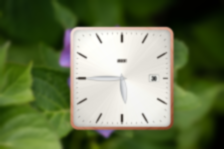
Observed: 5:45
